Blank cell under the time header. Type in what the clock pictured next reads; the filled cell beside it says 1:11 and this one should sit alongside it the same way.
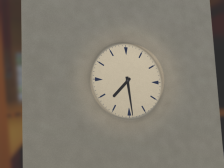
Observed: 7:29
